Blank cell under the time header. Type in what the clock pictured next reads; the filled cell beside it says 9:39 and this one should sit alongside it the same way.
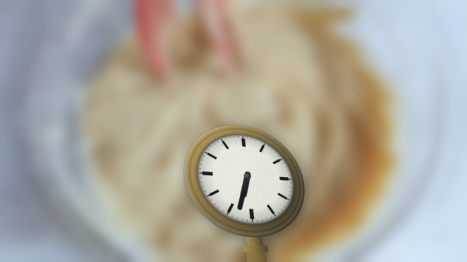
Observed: 6:33
